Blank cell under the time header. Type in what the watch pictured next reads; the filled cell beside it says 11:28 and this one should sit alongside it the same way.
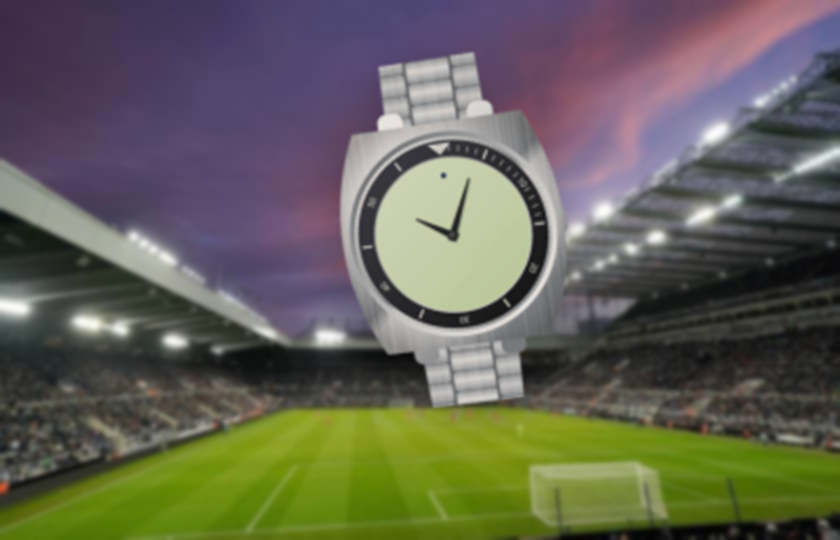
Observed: 10:04
